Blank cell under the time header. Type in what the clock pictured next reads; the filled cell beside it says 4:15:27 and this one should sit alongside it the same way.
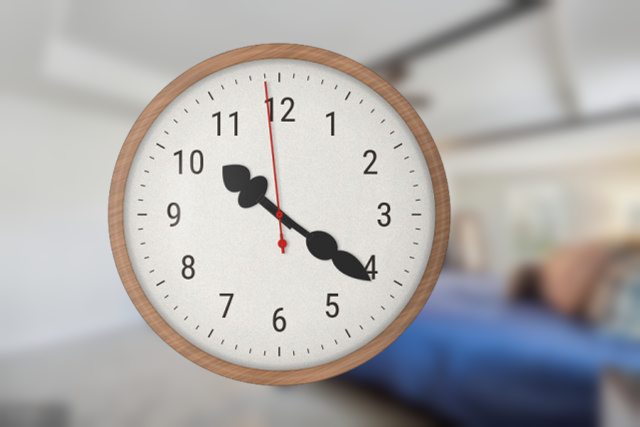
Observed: 10:20:59
